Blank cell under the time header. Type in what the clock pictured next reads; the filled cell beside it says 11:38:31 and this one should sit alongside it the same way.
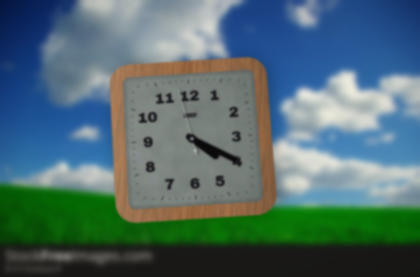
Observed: 4:19:58
